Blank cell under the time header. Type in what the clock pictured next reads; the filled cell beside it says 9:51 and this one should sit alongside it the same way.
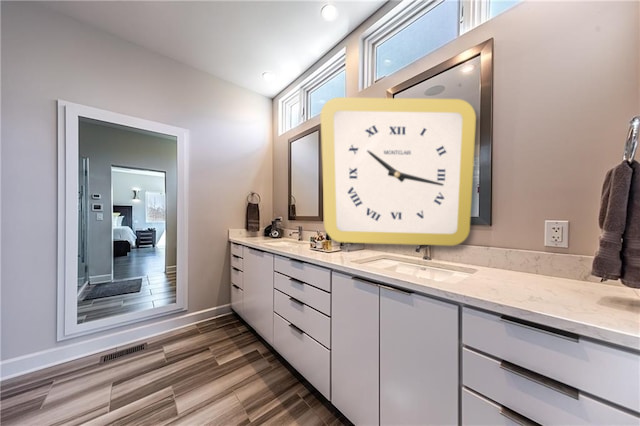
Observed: 10:17
